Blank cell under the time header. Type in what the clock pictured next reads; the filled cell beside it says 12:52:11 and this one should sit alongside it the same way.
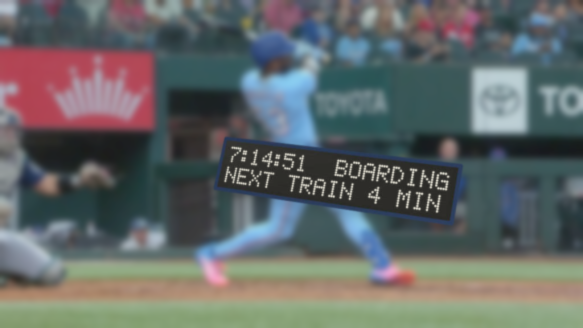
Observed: 7:14:51
